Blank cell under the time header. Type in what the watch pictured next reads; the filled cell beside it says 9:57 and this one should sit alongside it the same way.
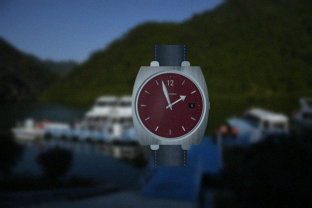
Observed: 1:57
